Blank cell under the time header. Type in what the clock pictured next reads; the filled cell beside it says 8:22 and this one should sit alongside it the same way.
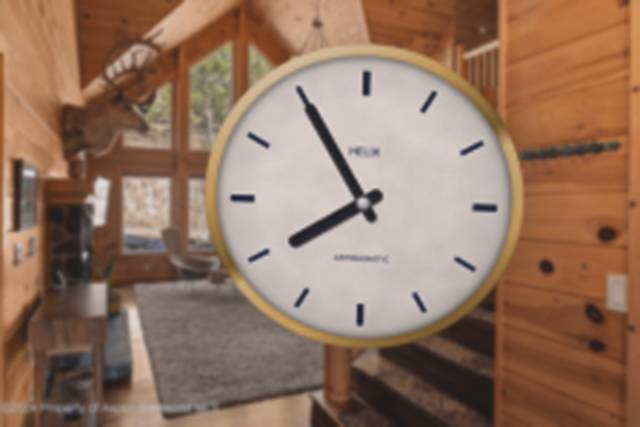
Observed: 7:55
